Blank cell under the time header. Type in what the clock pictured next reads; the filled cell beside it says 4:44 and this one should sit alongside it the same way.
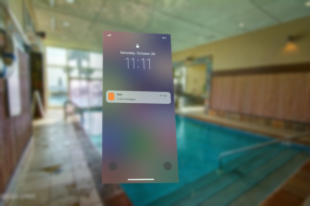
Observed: 11:11
